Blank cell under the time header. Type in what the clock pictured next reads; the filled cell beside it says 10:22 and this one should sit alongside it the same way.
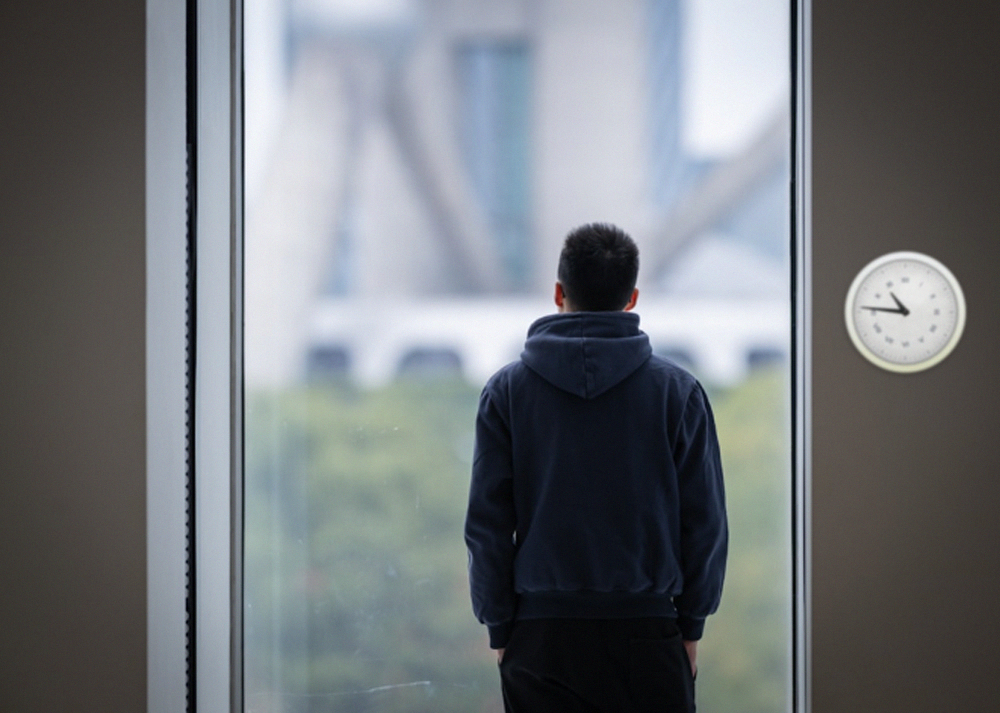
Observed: 10:46
